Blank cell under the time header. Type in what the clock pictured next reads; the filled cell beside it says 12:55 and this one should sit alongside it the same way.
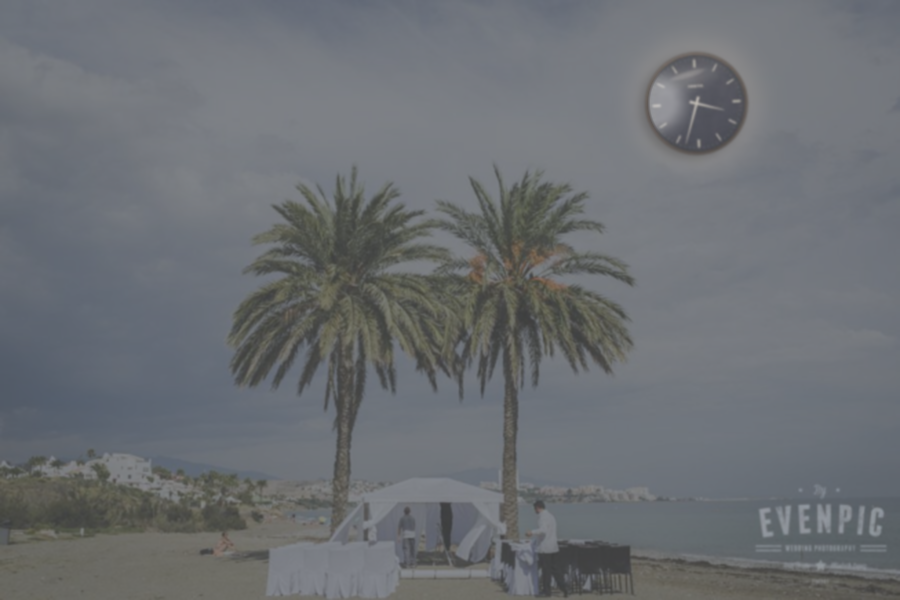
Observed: 3:33
